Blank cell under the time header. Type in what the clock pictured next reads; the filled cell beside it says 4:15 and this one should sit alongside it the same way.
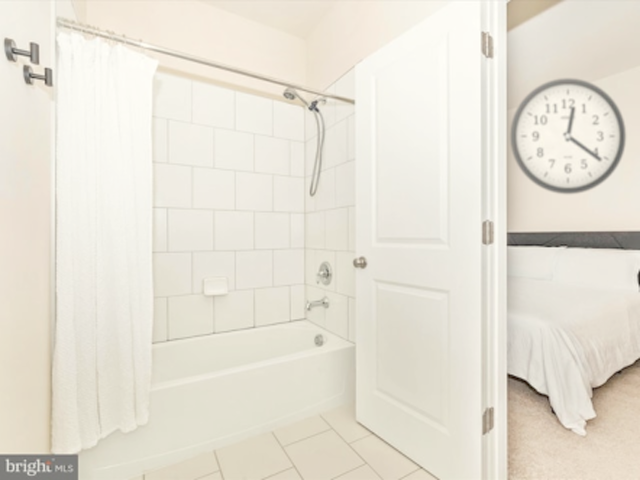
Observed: 12:21
